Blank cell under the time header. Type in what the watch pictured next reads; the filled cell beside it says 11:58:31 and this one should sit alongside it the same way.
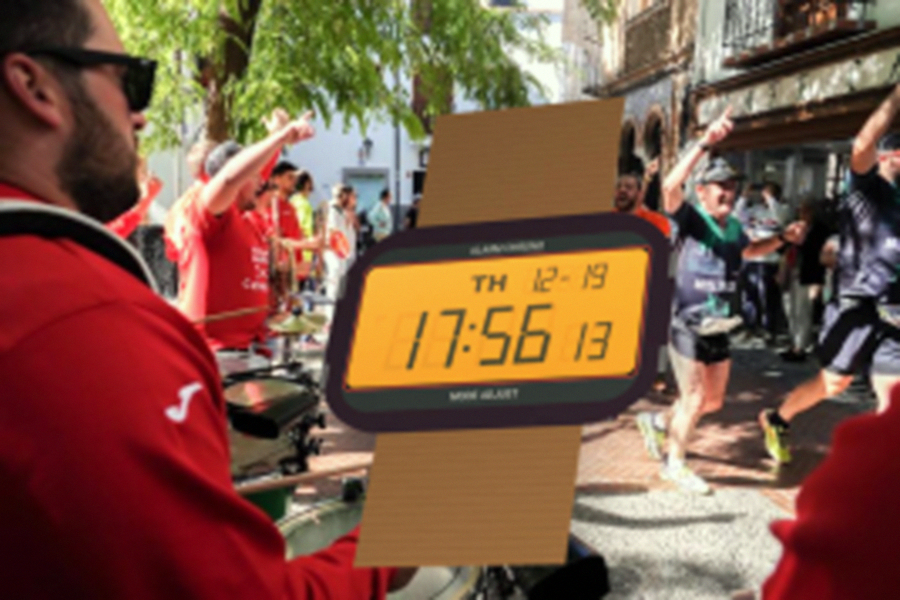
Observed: 17:56:13
